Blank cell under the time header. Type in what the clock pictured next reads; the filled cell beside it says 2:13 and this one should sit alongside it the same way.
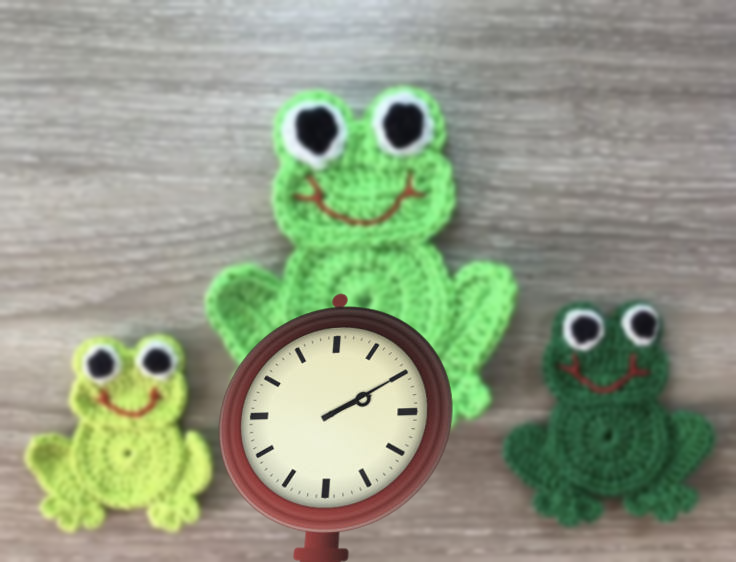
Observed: 2:10
